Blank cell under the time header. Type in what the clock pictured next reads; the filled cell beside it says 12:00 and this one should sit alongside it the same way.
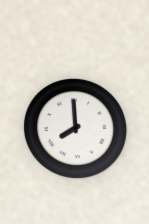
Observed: 8:00
